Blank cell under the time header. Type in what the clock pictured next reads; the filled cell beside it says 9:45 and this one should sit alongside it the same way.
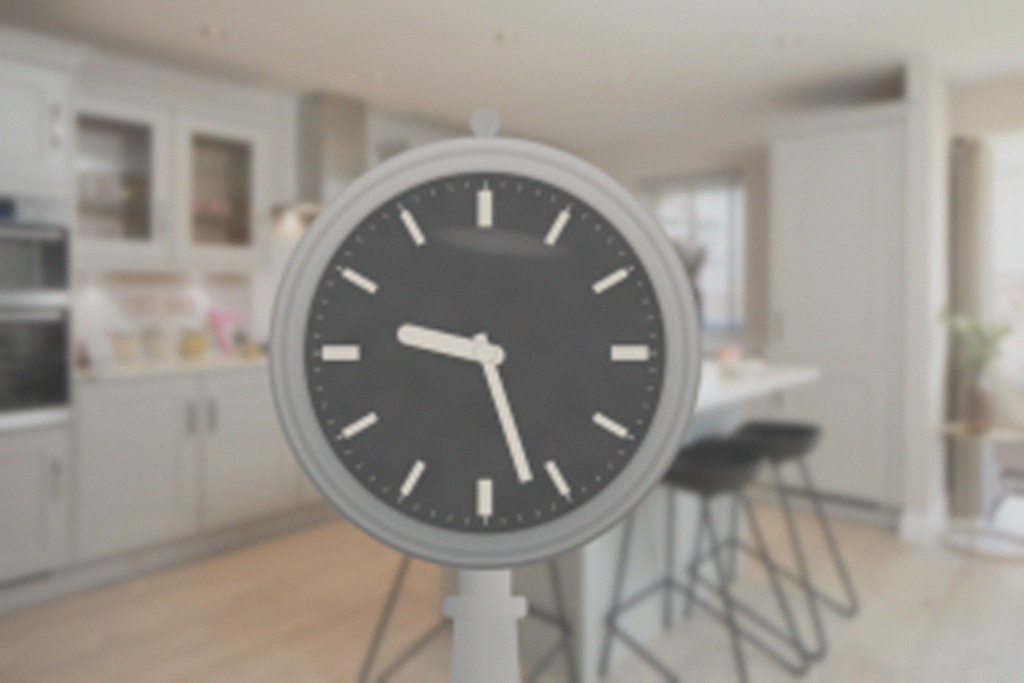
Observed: 9:27
